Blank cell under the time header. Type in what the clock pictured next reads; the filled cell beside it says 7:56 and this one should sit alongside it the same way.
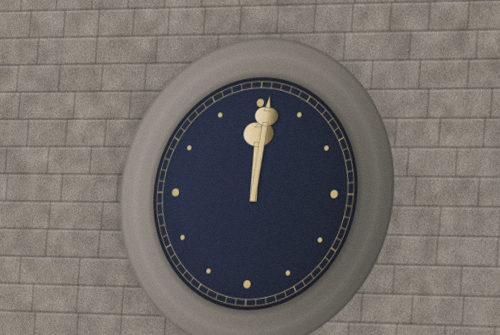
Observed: 12:01
